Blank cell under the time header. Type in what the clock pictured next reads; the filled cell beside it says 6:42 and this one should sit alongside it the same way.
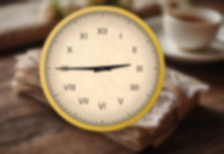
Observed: 2:45
